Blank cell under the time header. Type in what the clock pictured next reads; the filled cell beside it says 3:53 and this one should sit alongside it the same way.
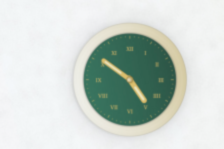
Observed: 4:51
